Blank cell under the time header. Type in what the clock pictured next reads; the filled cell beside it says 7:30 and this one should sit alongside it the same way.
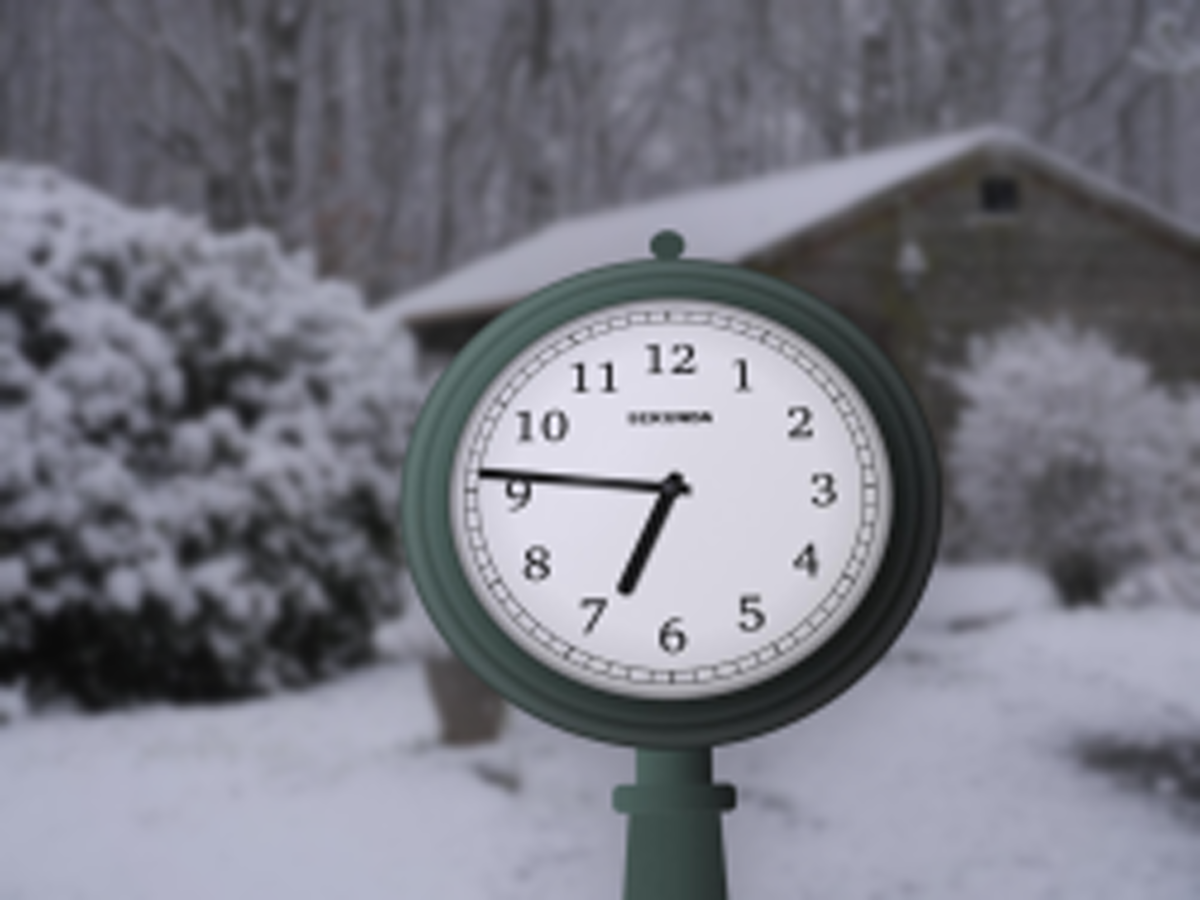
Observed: 6:46
